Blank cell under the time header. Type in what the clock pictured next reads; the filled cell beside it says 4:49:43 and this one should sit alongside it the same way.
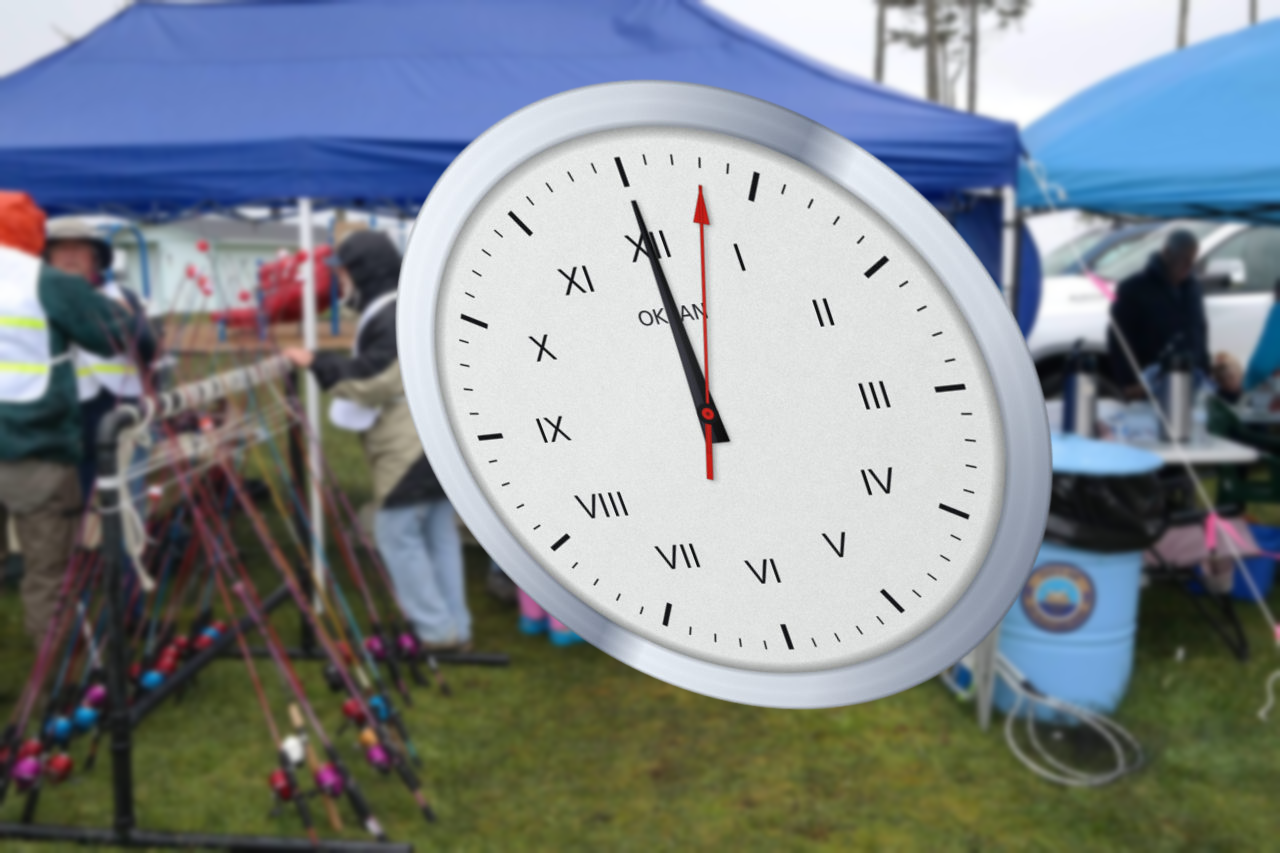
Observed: 12:00:03
